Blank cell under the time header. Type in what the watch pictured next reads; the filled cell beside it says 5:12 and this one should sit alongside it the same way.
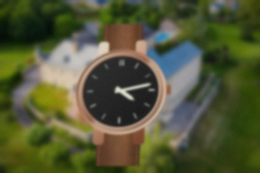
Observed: 4:13
